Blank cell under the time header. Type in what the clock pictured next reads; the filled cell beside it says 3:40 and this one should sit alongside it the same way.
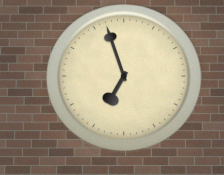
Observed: 6:57
